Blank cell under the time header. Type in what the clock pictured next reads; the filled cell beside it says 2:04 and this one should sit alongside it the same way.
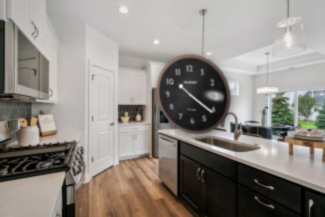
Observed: 10:21
